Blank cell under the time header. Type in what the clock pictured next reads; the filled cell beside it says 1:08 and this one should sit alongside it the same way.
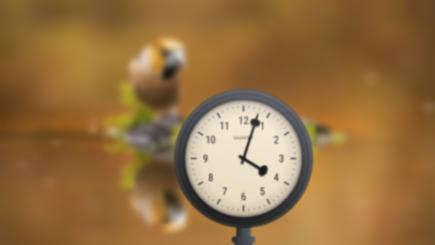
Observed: 4:03
